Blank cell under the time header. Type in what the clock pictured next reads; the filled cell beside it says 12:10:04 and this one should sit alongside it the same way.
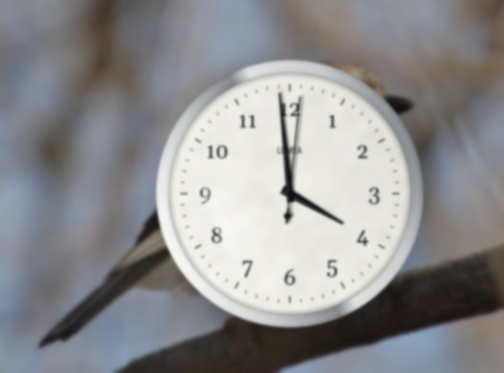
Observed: 3:59:01
